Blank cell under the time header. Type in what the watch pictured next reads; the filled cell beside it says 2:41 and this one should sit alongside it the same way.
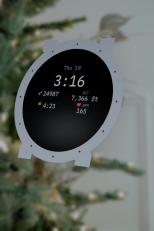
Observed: 3:16
